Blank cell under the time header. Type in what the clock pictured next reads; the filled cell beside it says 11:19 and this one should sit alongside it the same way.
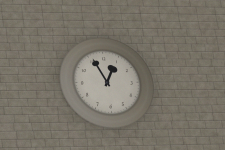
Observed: 12:56
